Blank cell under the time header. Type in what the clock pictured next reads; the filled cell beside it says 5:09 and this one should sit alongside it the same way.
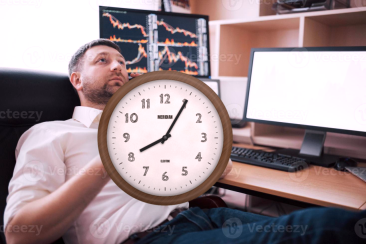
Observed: 8:05
